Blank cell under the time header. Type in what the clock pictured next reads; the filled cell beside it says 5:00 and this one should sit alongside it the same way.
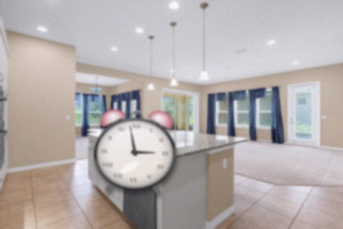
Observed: 2:58
